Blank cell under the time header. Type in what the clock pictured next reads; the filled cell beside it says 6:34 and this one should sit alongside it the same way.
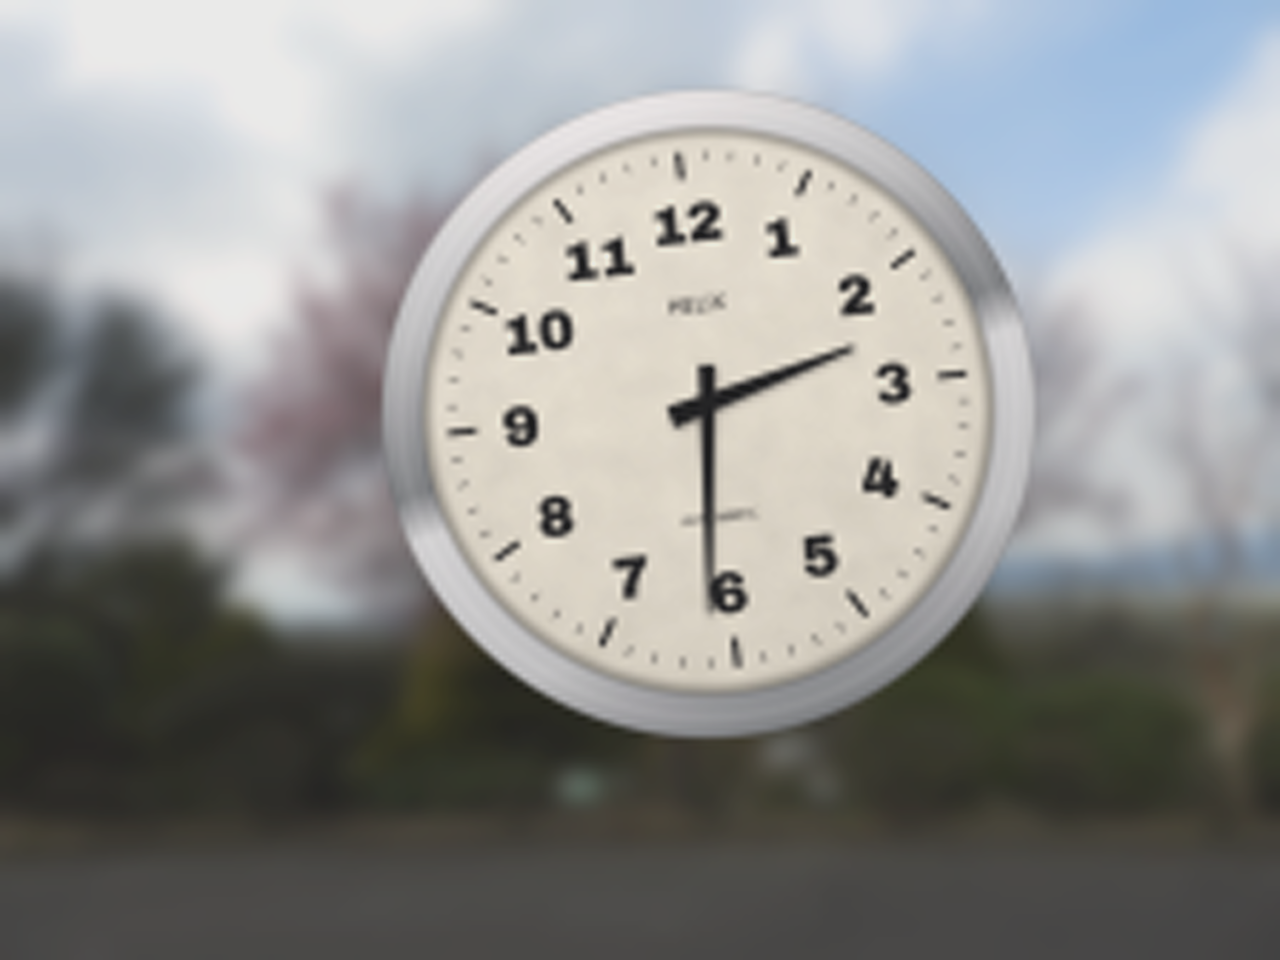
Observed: 2:31
